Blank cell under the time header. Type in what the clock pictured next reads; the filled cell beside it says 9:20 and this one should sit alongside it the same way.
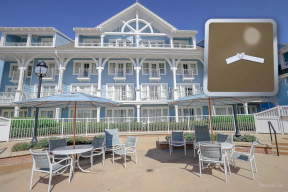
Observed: 8:17
